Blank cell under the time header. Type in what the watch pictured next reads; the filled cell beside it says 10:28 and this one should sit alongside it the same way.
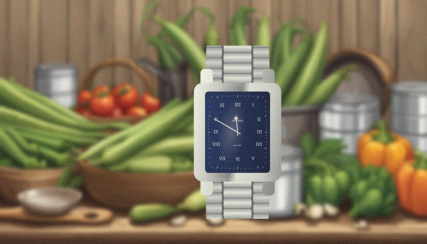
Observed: 11:50
